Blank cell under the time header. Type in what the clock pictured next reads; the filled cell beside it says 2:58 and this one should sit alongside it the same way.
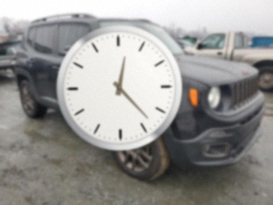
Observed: 12:23
